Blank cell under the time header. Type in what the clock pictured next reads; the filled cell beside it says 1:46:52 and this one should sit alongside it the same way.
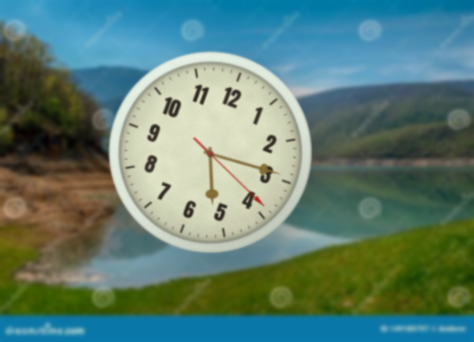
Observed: 5:14:19
